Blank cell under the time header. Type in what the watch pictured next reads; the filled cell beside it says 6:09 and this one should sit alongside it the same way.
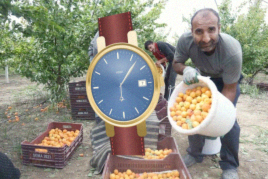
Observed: 6:07
